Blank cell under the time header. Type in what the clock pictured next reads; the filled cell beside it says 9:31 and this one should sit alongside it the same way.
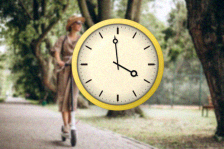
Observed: 3:59
